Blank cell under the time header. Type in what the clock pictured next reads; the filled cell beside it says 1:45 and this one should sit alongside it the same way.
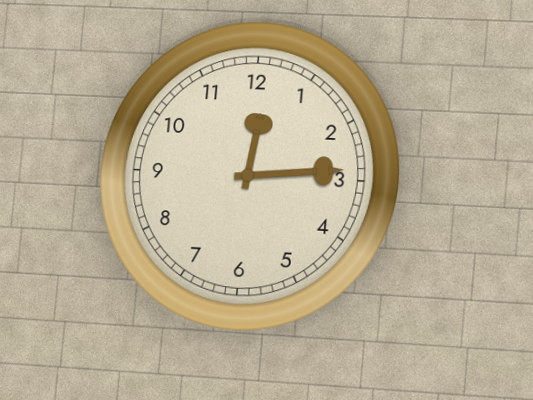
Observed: 12:14
